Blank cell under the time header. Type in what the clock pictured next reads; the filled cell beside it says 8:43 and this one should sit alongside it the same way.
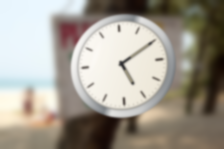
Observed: 5:10
